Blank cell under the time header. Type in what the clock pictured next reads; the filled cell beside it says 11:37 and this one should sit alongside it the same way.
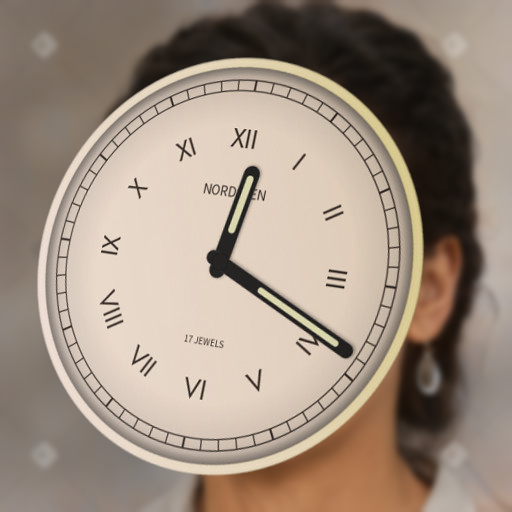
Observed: 12:19
